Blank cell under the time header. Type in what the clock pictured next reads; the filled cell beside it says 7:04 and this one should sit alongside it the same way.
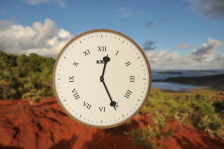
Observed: 12:26
